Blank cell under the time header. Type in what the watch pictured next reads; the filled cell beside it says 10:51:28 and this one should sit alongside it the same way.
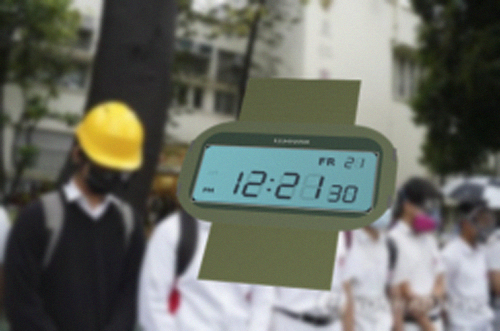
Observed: 12:21:30
